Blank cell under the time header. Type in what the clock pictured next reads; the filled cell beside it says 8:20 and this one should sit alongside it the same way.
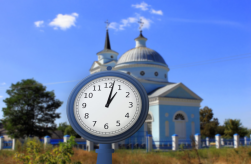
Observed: 1:02
